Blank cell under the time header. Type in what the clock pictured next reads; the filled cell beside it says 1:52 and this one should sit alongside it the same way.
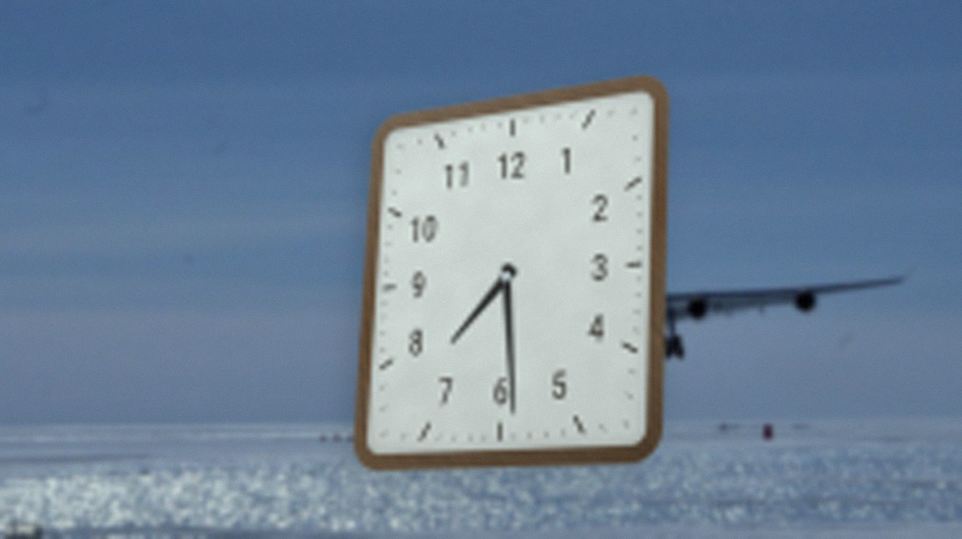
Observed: 7:29
